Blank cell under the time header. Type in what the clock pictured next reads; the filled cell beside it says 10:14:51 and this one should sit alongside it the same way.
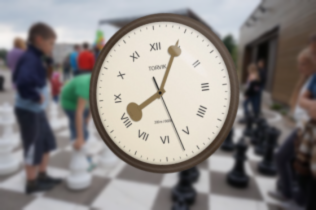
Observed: 8:04:27
